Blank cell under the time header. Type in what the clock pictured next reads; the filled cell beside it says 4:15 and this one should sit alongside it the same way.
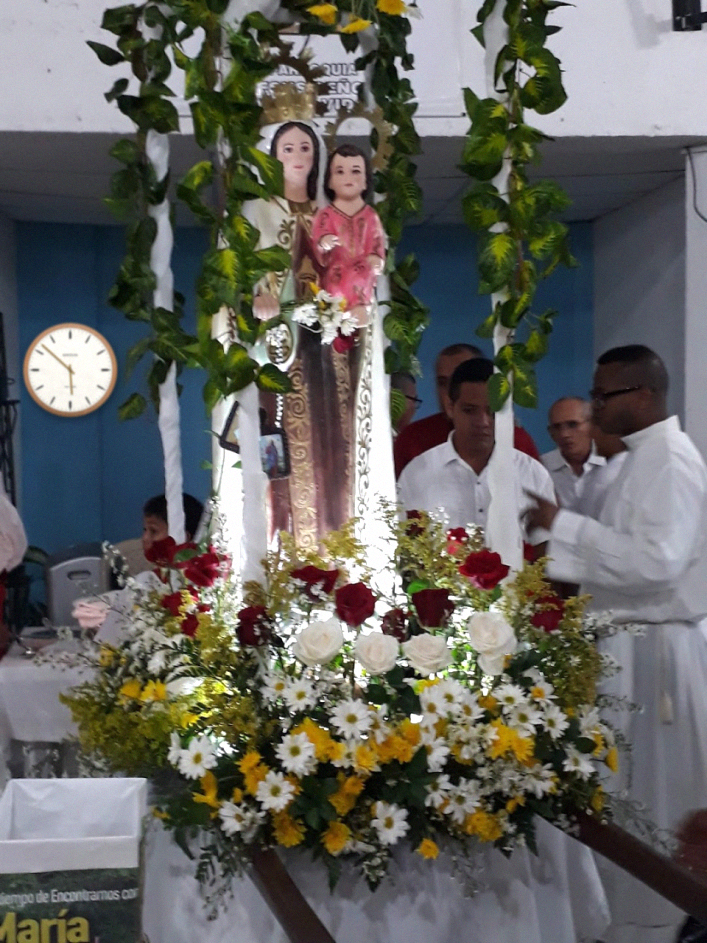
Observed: 5:52
